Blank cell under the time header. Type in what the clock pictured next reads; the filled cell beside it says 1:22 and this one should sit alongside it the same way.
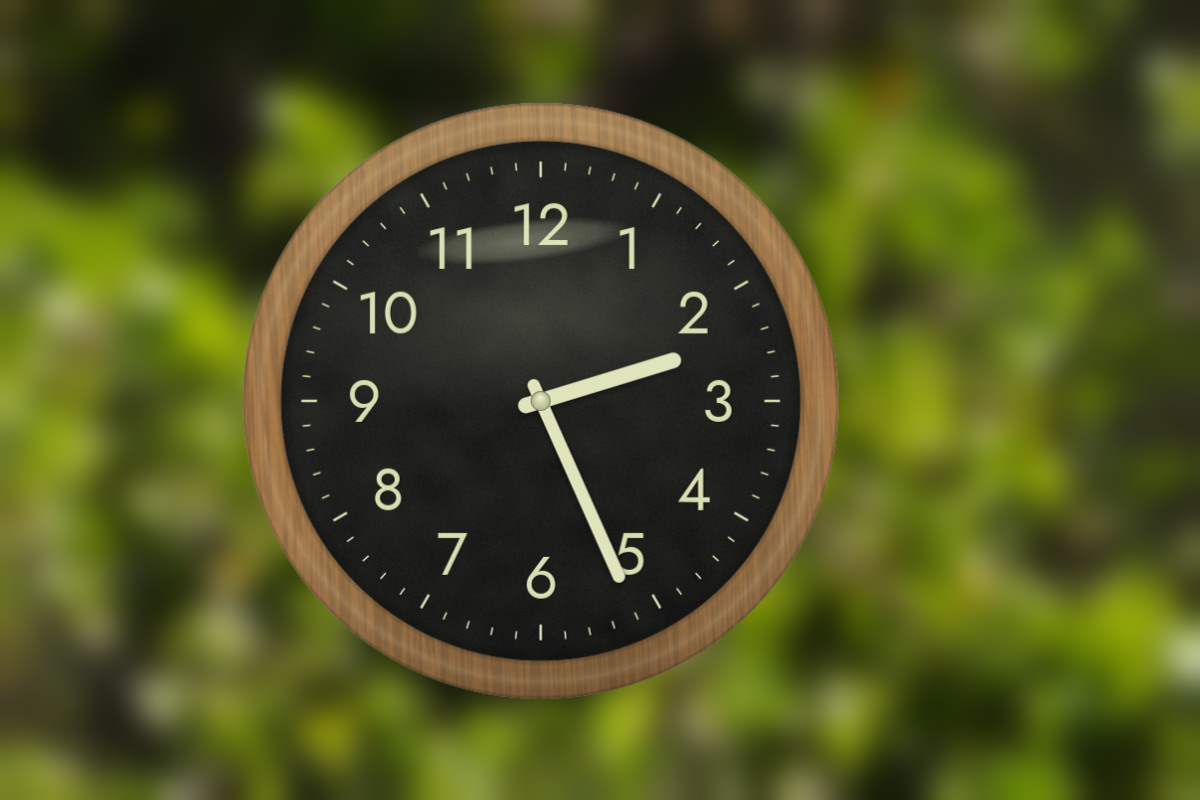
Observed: 2:26
